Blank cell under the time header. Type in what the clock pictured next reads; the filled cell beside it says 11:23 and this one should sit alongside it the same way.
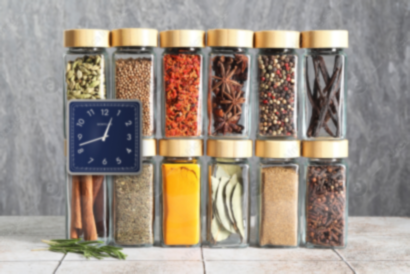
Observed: 12:42
